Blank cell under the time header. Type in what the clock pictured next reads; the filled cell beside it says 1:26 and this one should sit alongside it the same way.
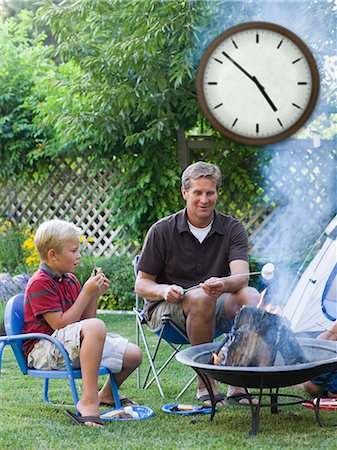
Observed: 4:52
